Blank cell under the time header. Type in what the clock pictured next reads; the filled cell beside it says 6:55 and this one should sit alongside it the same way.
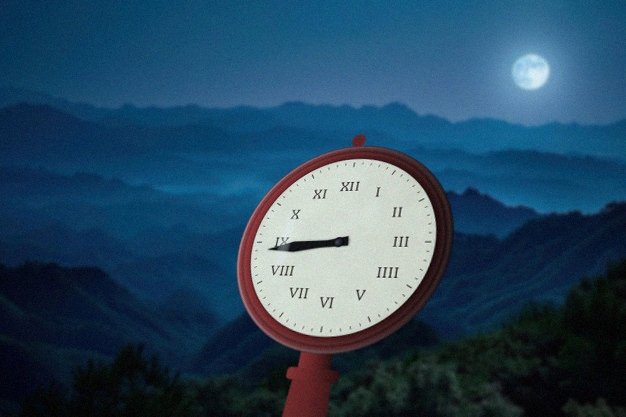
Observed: 8:44
